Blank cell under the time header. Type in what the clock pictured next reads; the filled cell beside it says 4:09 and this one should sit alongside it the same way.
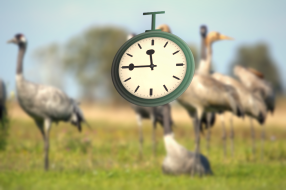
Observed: 11:45
